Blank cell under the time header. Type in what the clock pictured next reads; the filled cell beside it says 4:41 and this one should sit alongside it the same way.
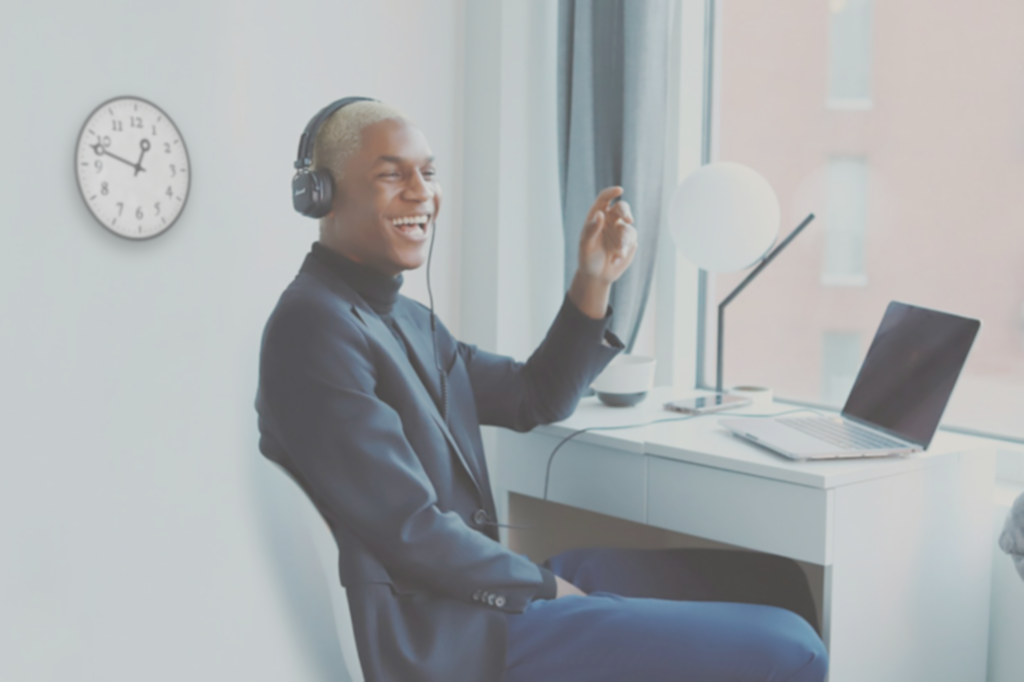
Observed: 12:48
